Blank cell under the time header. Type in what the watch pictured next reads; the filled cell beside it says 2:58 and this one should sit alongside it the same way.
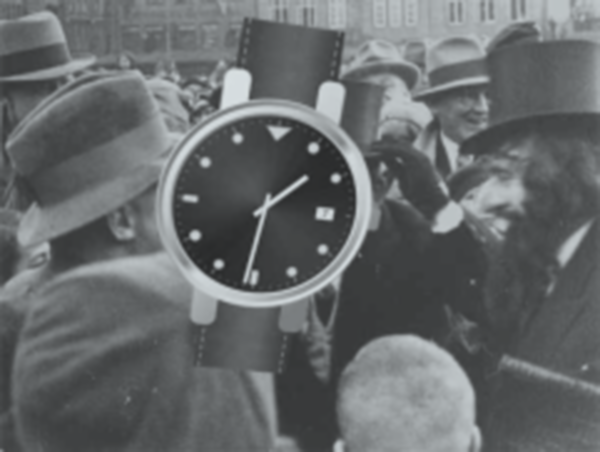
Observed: 1:31
